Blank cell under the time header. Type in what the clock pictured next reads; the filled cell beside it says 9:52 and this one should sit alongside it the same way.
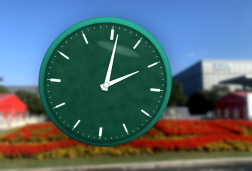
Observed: 2:01
